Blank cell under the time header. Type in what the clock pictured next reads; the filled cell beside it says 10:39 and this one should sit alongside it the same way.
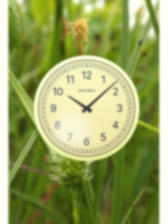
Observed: 10:08
